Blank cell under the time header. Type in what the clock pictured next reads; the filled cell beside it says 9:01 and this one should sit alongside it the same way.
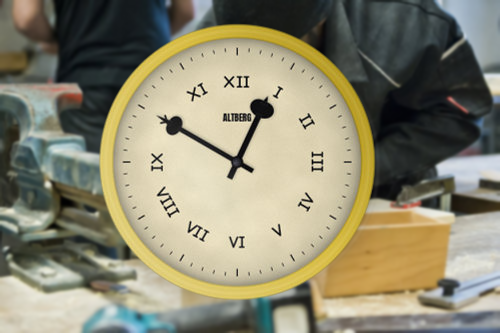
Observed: 12:50
